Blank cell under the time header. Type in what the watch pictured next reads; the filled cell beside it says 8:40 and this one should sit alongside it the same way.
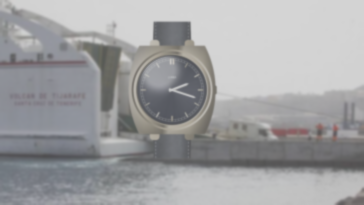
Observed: 2:18
